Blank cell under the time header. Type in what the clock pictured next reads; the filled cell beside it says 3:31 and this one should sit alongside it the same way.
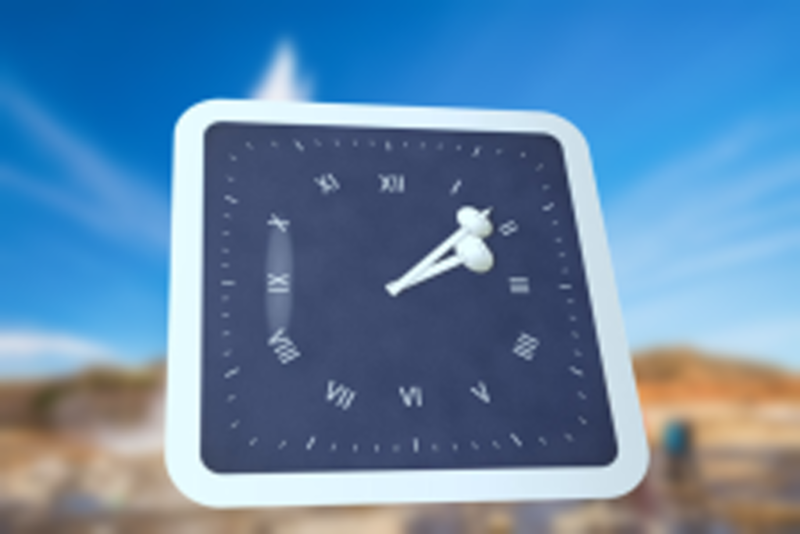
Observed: 2:08
